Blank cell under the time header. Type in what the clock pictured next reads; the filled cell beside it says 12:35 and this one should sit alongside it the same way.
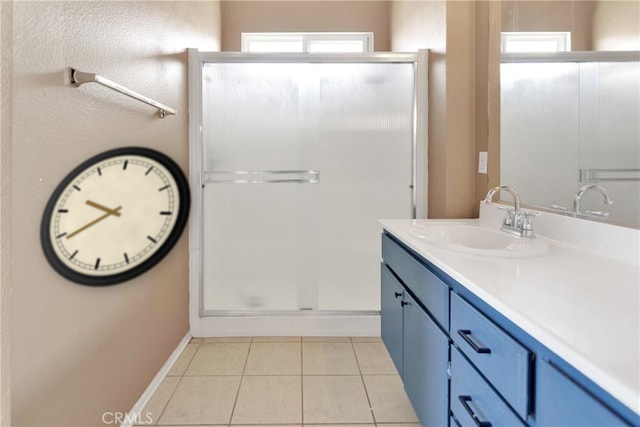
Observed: 9:39
